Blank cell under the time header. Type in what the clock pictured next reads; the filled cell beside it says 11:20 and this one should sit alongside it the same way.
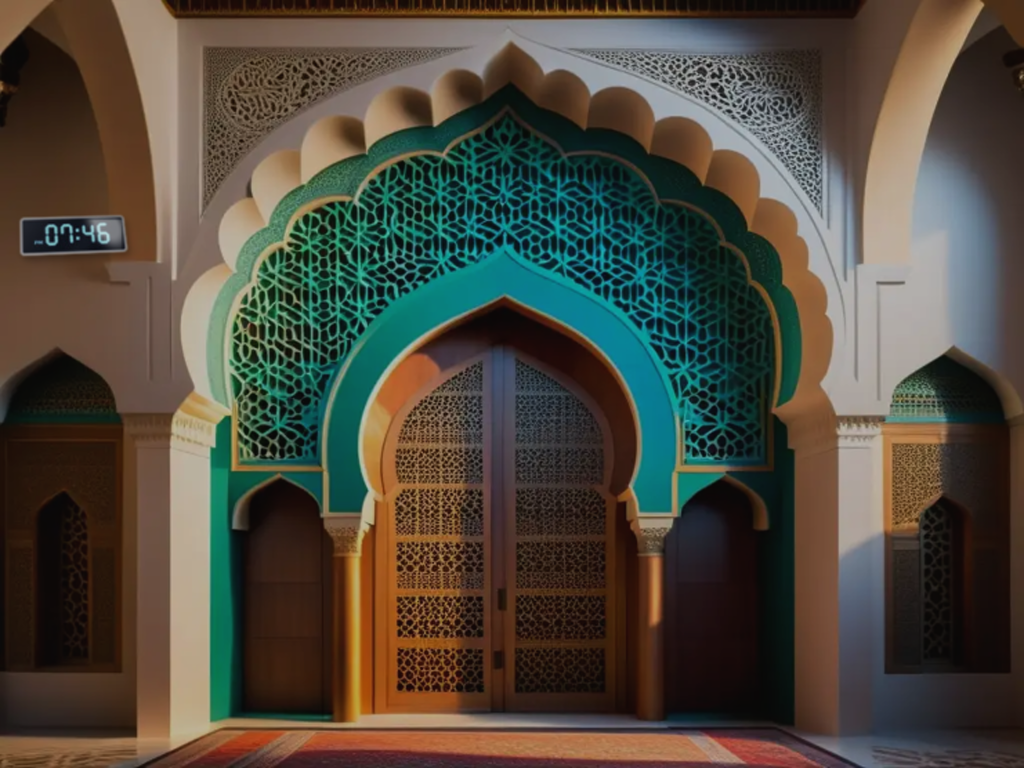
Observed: 7:46
